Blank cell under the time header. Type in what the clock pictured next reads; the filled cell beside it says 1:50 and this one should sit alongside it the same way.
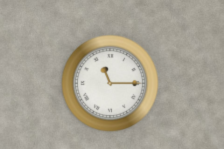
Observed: 11:15
